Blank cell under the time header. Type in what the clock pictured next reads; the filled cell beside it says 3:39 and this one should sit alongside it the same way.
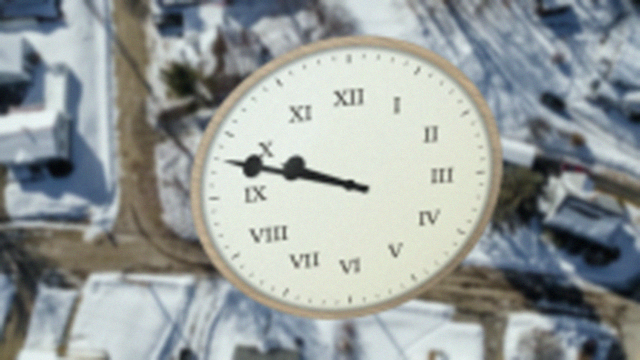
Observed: 9:48
